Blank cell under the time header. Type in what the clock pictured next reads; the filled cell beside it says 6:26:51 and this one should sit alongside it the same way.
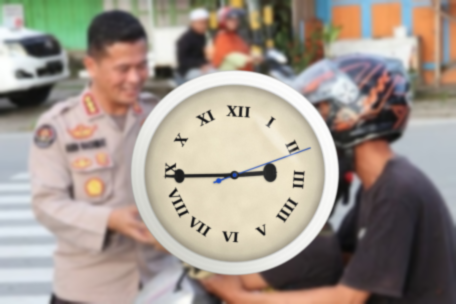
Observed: 2:44:11
